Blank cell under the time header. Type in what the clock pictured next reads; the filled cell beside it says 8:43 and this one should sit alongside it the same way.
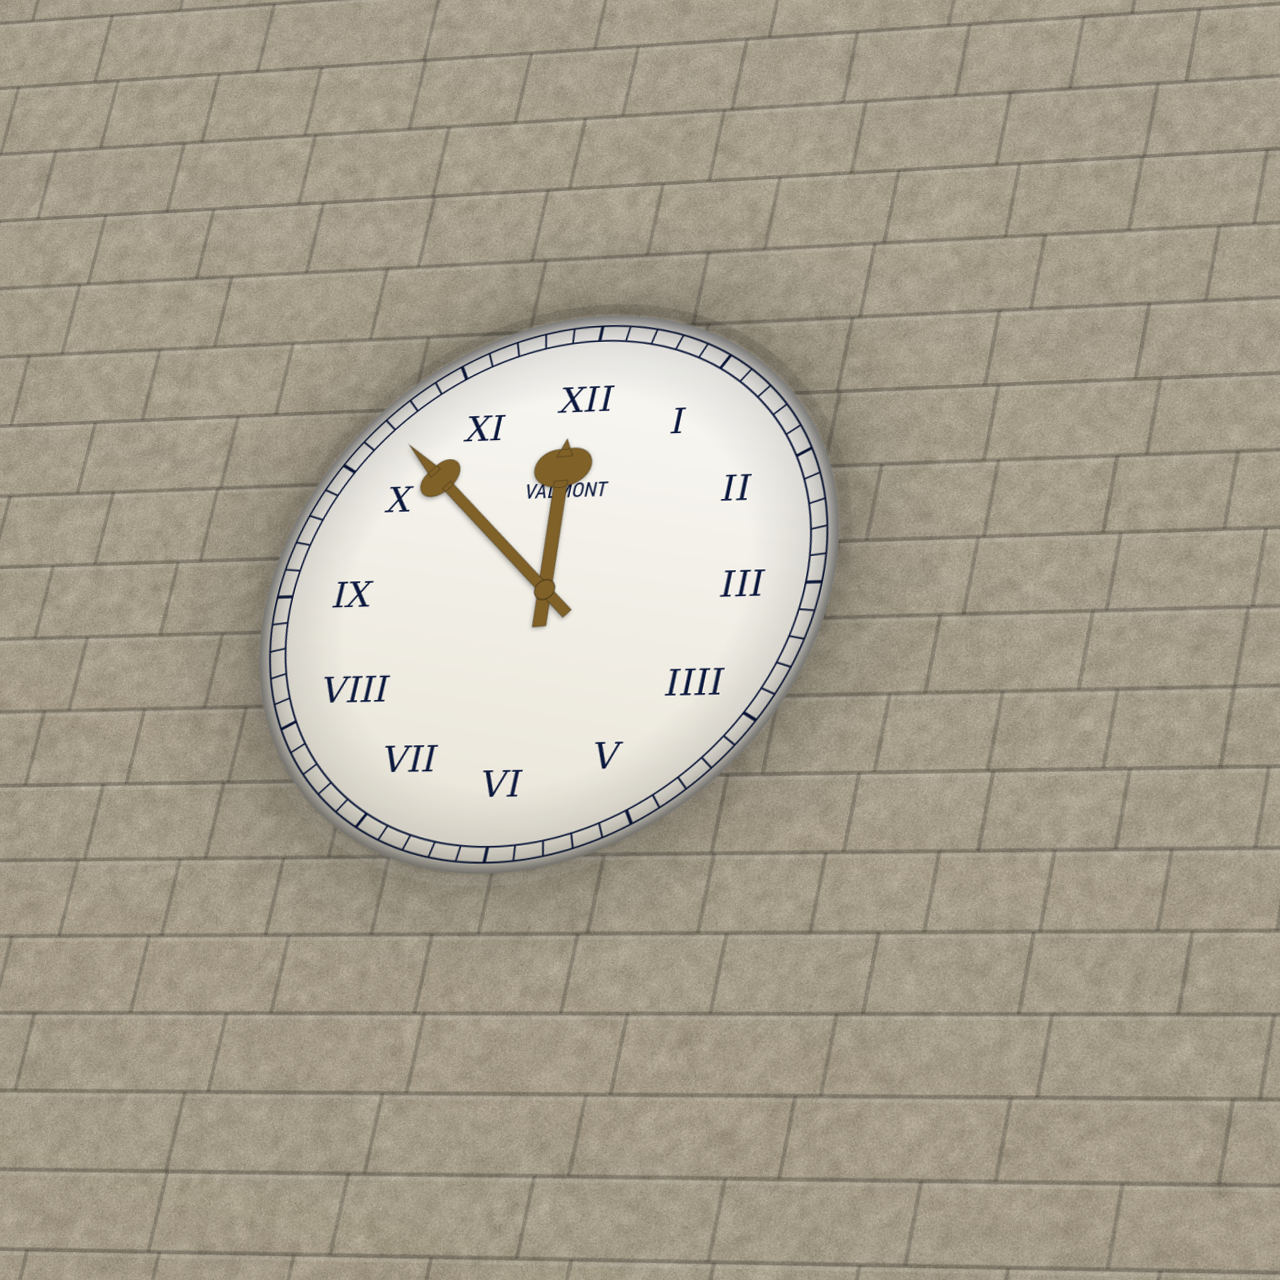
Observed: 11:52
